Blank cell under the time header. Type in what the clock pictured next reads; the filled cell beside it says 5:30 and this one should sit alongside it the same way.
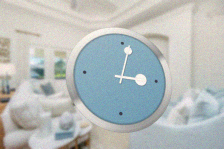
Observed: 3:02
